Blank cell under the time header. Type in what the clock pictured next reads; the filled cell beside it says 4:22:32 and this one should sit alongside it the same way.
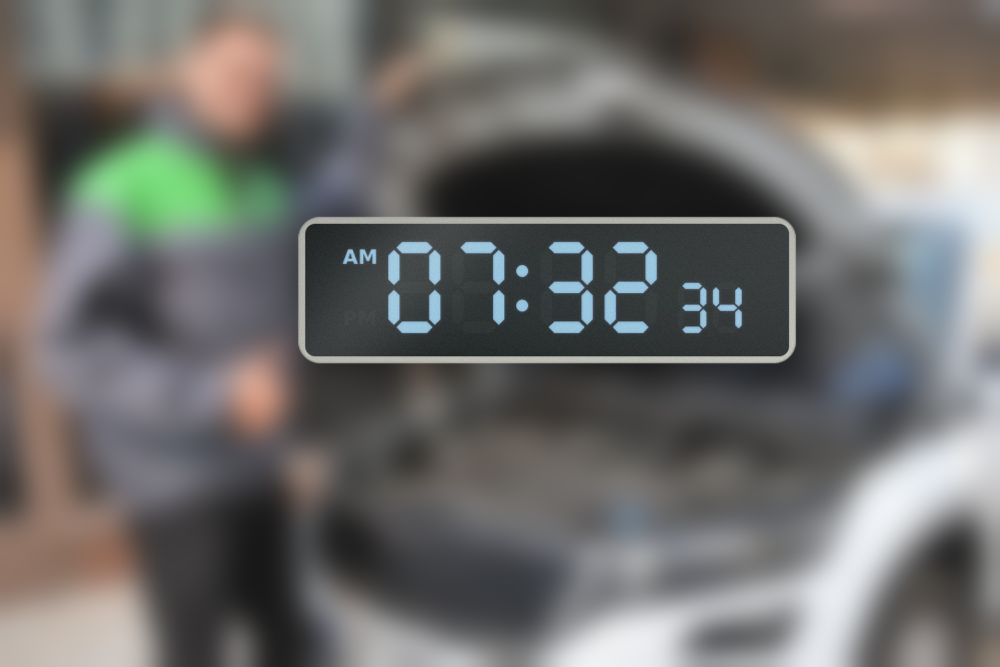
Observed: 7:32:34
